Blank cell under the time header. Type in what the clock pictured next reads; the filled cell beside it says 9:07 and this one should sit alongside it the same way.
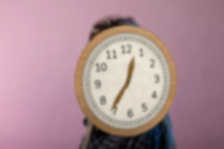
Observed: 12:36
